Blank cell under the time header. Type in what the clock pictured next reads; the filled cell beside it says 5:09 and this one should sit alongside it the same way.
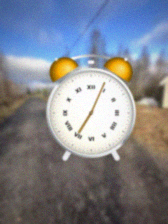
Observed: 7:04
